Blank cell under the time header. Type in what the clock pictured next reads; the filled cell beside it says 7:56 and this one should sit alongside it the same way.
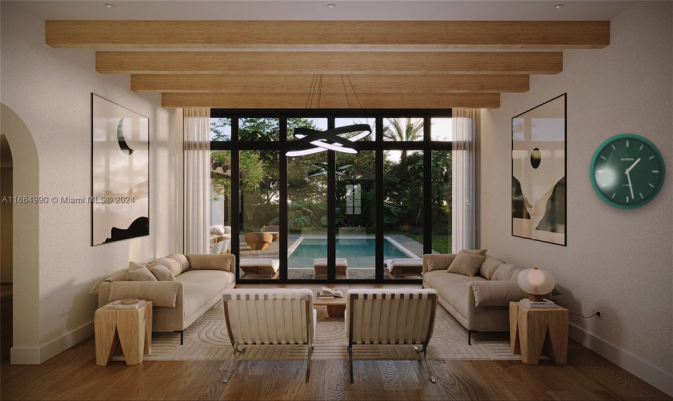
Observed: 1:28
